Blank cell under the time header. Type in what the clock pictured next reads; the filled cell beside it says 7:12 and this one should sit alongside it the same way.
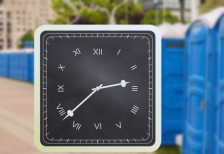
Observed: 2:38
